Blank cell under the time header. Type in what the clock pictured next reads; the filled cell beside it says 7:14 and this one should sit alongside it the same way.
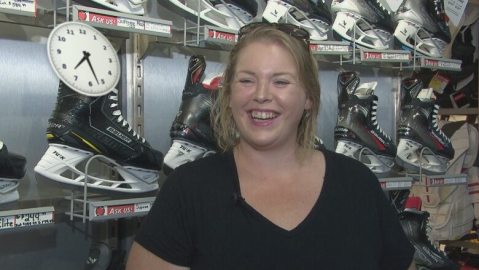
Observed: 7:27
